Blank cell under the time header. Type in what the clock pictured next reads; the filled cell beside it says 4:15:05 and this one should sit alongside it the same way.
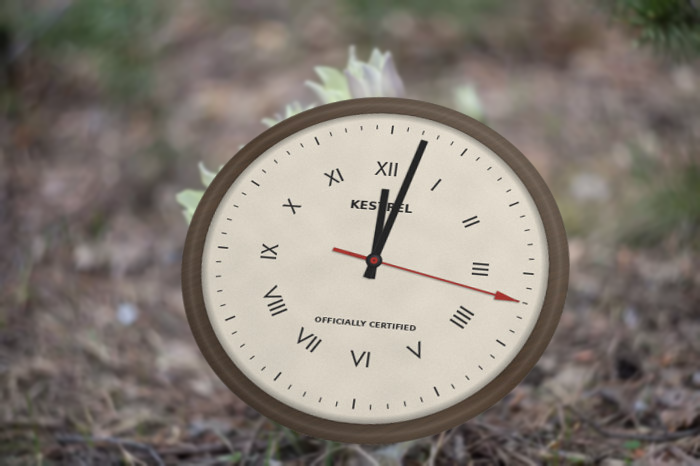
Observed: 12:02:17
